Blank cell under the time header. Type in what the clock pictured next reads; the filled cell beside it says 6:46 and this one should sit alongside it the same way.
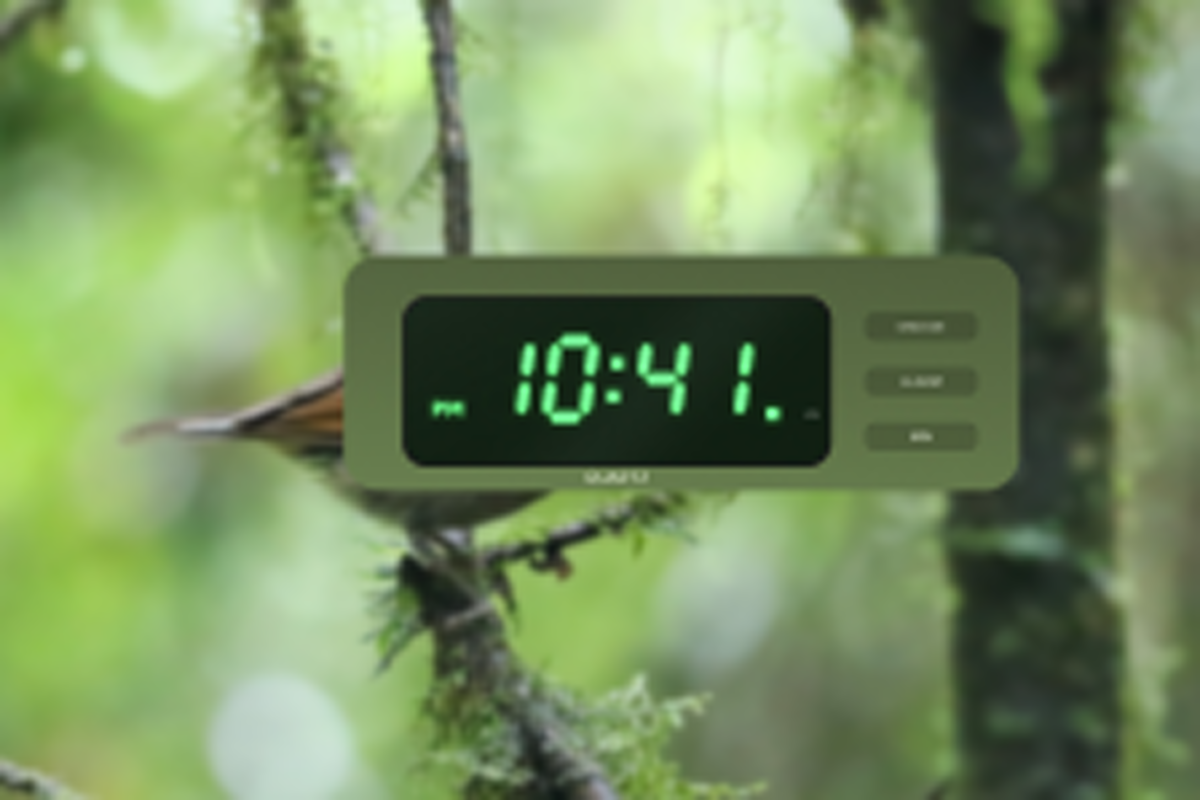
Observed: 10:41
